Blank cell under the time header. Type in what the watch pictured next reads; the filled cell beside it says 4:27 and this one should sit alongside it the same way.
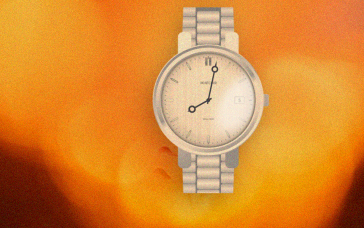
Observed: 8:02
